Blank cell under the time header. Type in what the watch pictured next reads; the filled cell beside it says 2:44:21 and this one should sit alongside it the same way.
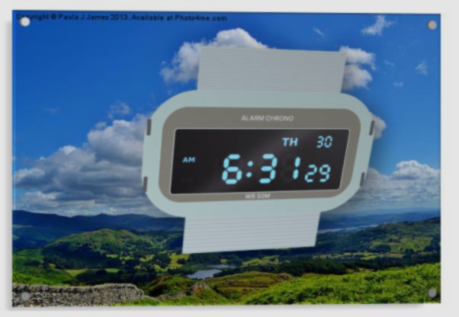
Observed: 6:31:29
